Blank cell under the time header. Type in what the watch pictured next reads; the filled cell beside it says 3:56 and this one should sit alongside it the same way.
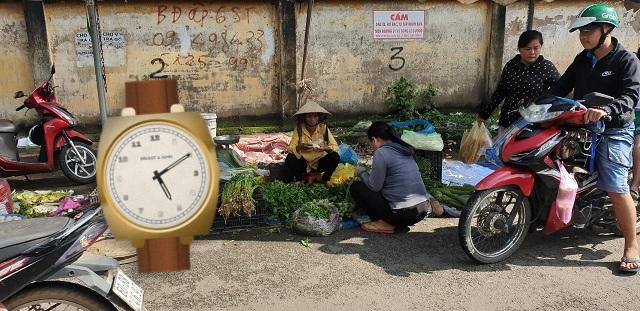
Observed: 5:10
